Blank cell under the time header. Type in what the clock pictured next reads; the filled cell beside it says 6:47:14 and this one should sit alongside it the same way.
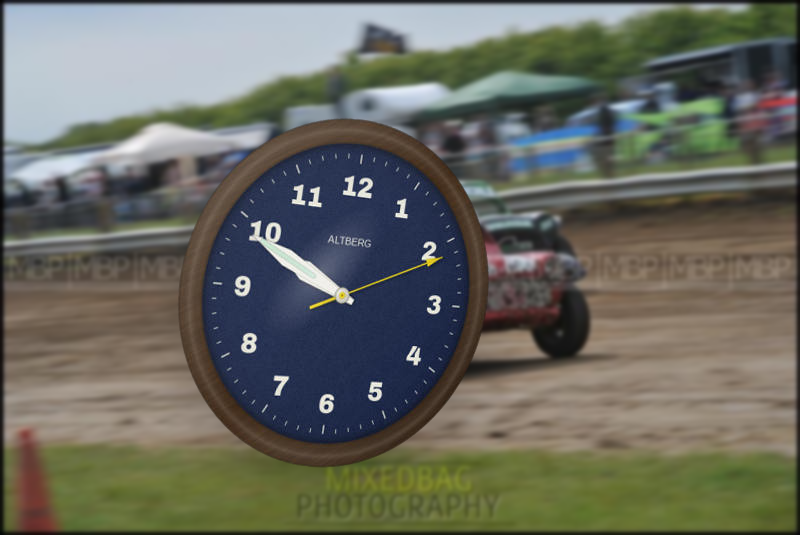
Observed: 9:49:11
